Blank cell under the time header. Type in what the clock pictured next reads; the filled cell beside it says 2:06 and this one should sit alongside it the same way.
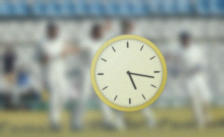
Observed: 5:17
